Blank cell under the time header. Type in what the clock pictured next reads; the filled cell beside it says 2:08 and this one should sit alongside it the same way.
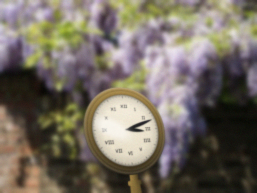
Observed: 3:12
